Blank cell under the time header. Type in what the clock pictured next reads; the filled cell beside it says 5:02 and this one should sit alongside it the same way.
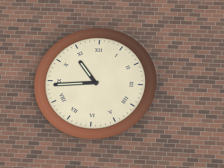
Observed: 10:44
